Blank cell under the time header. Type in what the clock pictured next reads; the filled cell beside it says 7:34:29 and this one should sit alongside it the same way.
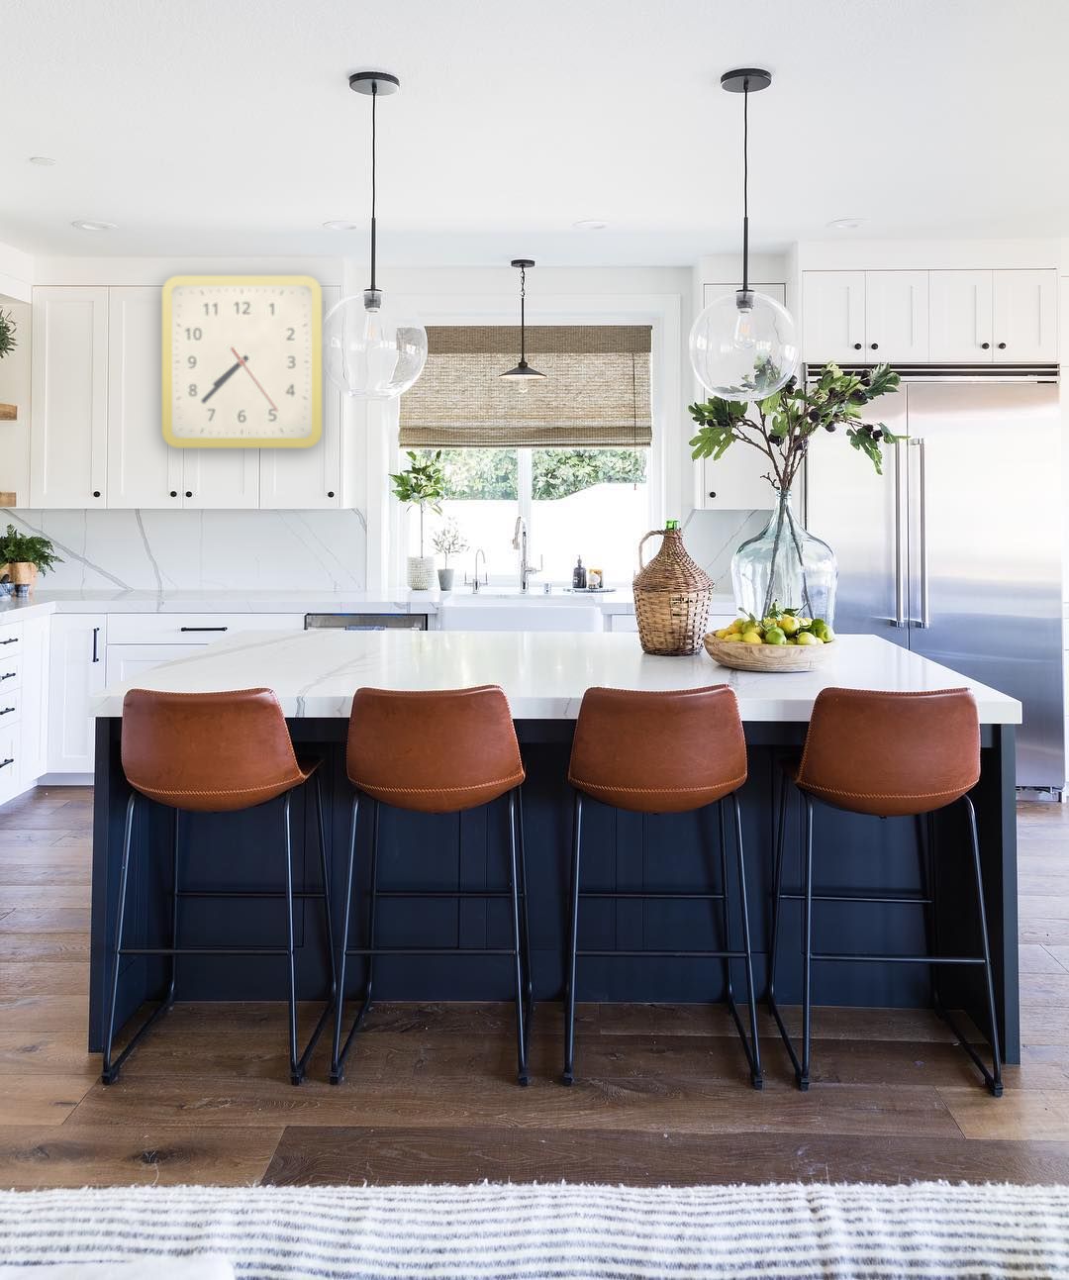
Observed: 7:37:24
